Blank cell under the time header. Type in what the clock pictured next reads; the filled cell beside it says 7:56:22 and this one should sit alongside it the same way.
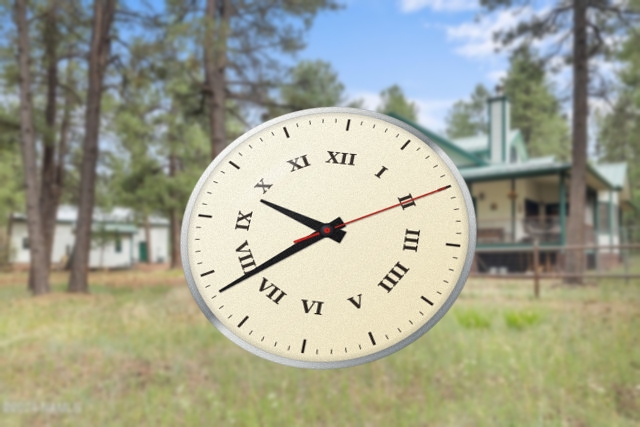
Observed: 9:38:10
